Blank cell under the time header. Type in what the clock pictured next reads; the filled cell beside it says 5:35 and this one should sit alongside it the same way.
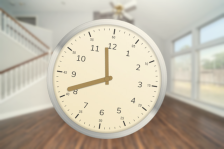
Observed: 11:41
